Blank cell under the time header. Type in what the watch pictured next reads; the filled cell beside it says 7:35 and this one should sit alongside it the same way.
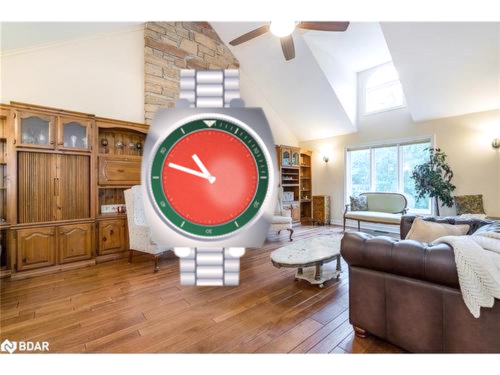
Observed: 10:48
